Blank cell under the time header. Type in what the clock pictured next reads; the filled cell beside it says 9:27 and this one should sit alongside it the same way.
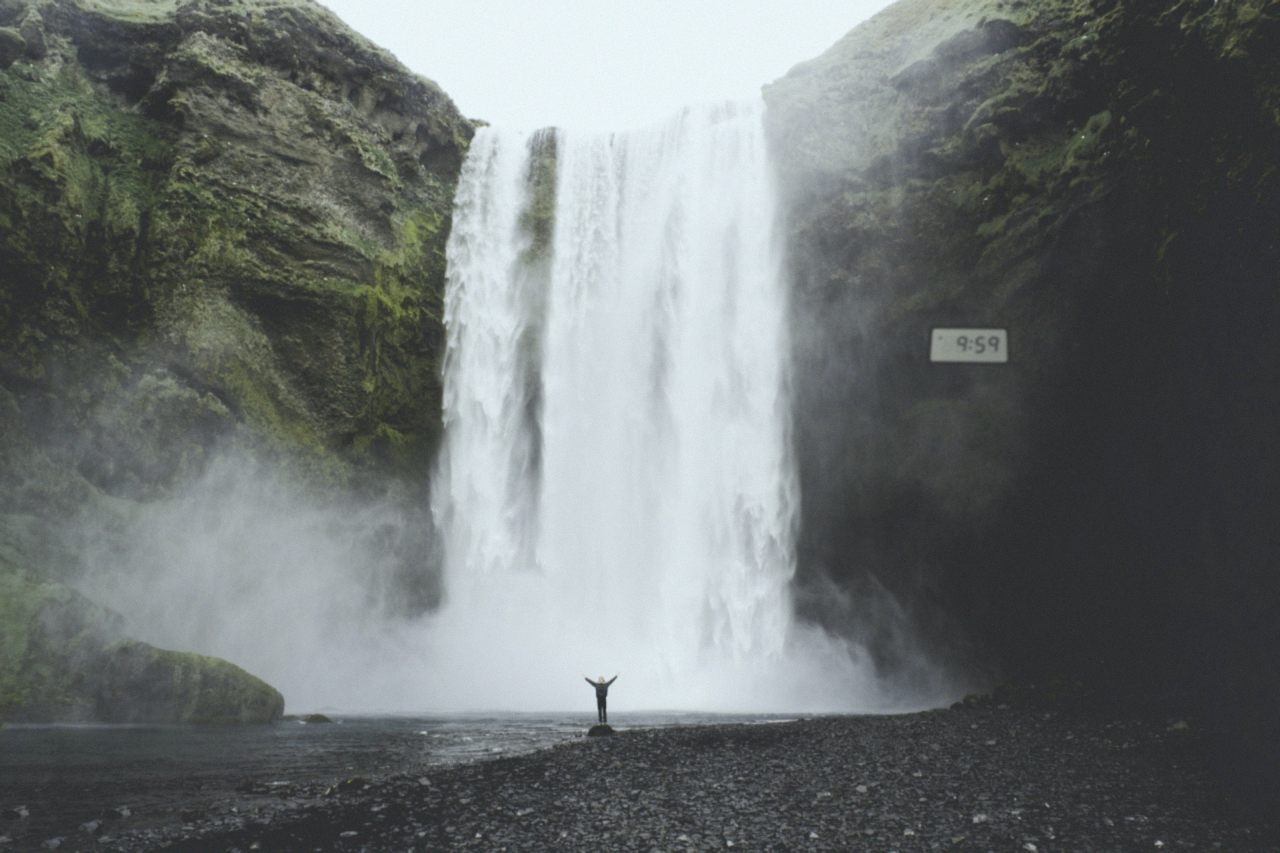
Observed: 9:59
